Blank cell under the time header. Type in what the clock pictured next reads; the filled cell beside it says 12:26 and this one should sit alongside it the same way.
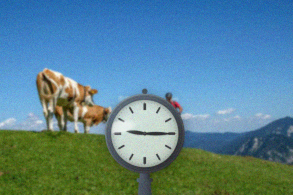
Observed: 9:15
